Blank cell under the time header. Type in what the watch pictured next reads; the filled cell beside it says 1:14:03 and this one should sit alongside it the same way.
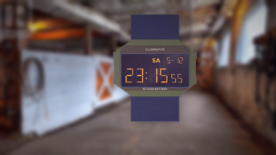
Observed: 23:15:55
